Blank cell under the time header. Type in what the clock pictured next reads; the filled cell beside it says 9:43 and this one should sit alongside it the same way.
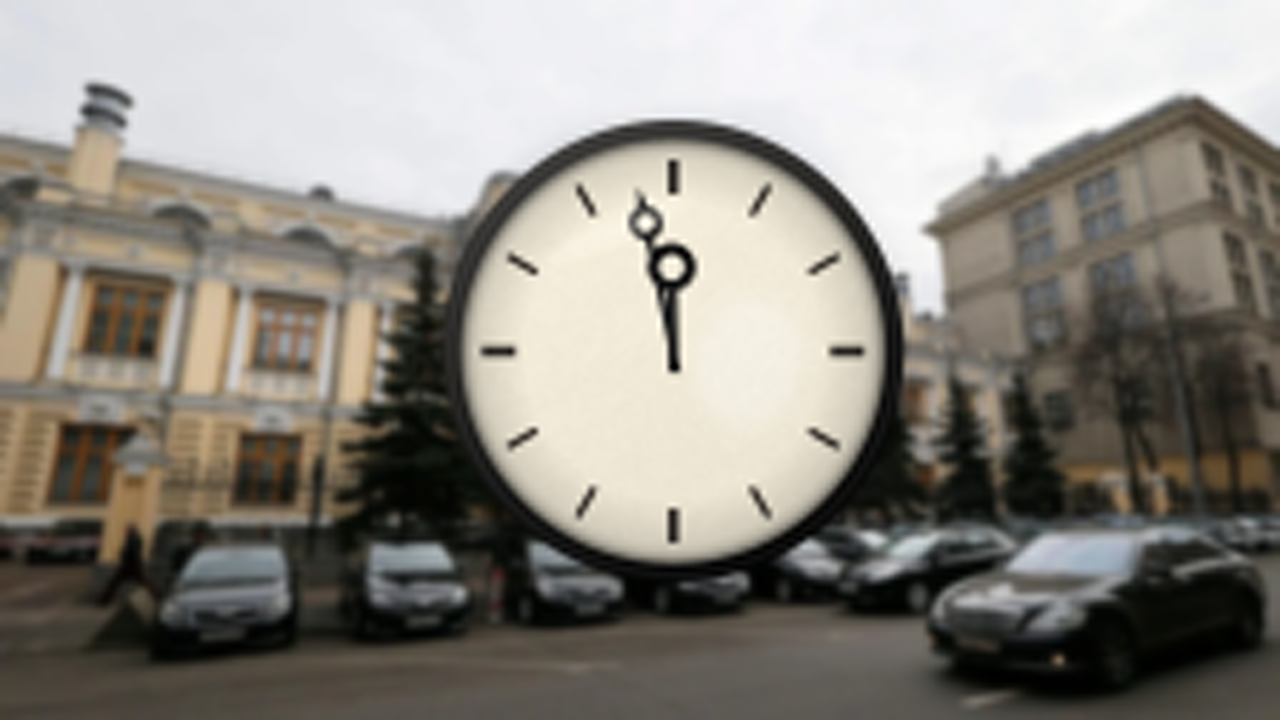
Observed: 11:58
